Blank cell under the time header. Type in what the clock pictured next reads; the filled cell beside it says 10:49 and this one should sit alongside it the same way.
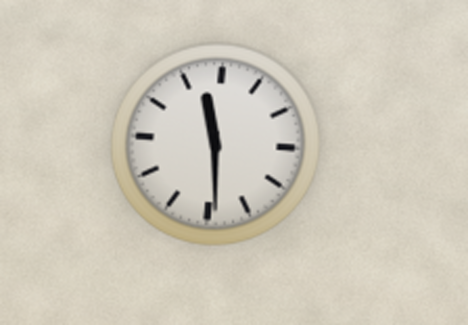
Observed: 11:29
